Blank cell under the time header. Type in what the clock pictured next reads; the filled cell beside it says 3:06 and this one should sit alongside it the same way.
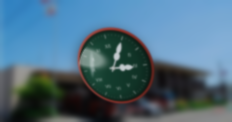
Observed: 3:05
